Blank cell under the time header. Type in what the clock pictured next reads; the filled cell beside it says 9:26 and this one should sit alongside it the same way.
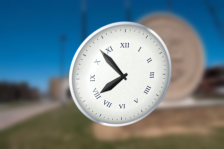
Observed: 7:53
